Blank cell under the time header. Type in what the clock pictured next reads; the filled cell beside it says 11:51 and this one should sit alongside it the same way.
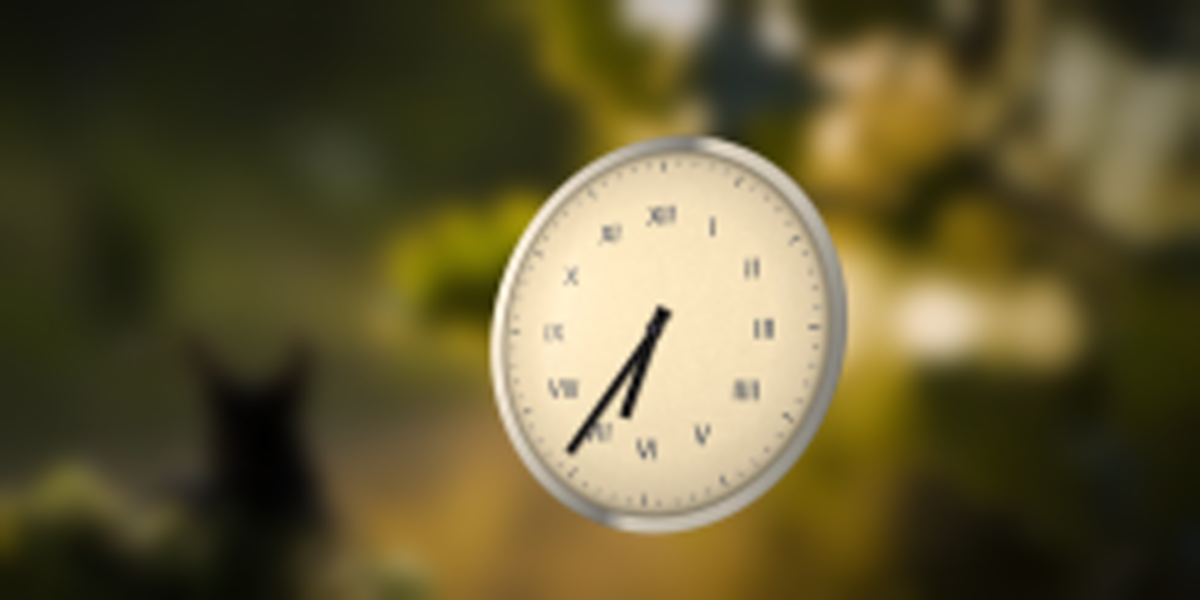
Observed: 6:36
